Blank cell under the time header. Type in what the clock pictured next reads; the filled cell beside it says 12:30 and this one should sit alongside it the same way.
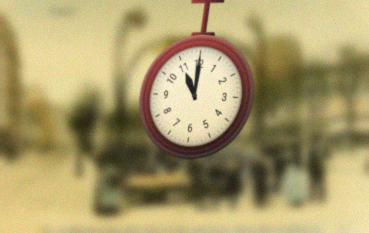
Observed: 11:00
